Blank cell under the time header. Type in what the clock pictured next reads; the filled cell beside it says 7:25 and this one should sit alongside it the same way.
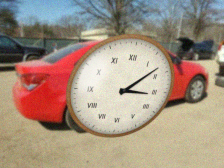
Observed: 3:08
